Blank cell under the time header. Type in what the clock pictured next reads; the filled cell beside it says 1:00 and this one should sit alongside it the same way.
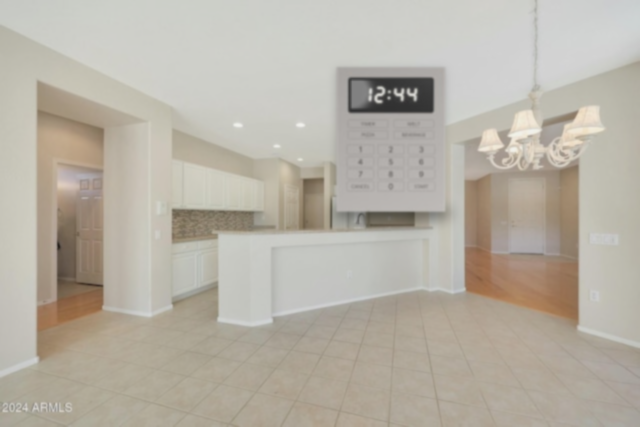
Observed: 12:44
